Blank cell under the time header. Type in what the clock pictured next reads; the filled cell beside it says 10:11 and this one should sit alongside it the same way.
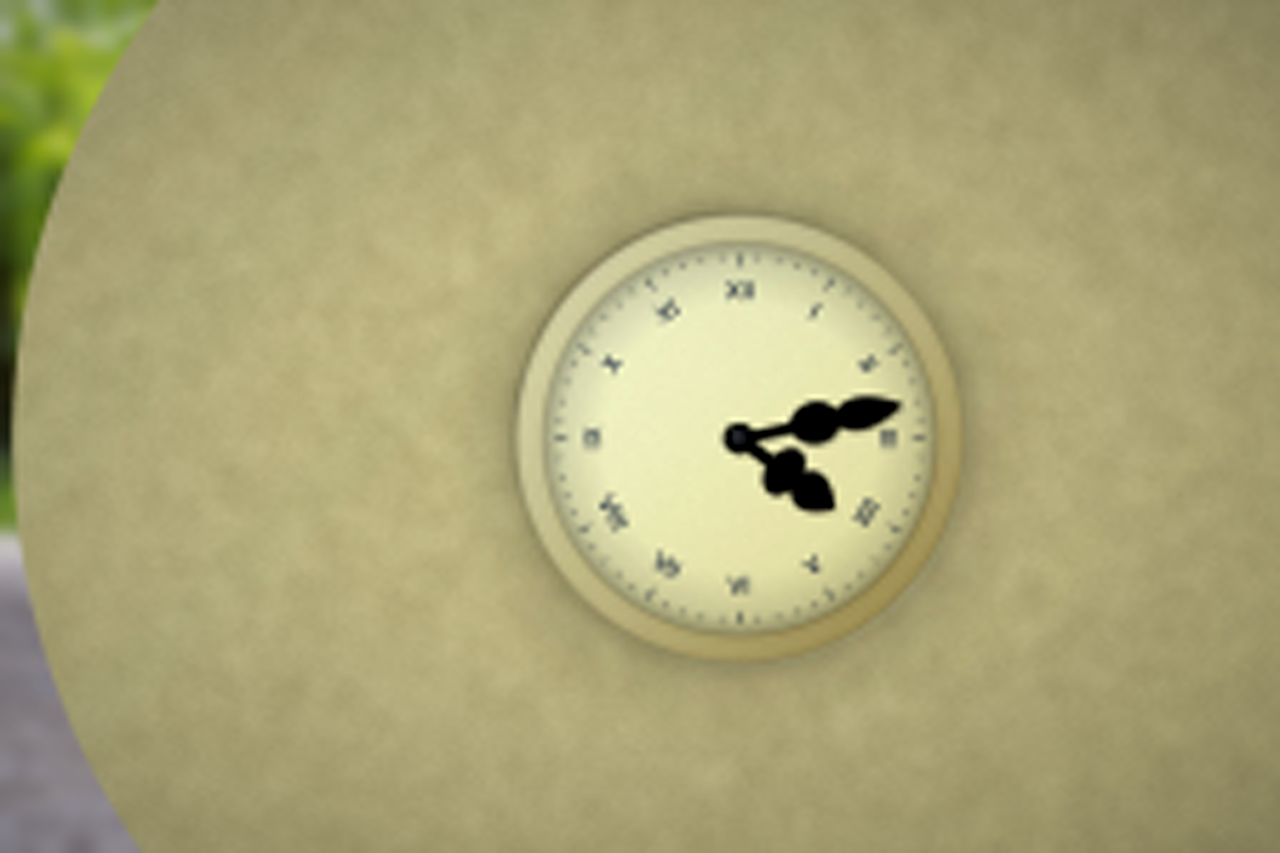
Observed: 4:13
